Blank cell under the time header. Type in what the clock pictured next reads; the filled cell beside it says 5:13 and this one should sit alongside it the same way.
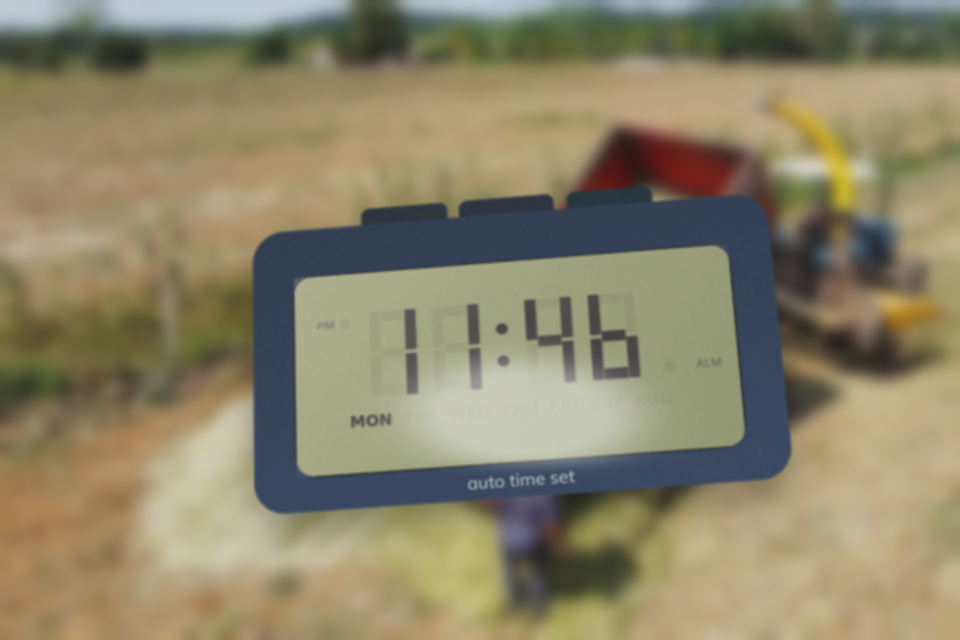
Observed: 11:46
